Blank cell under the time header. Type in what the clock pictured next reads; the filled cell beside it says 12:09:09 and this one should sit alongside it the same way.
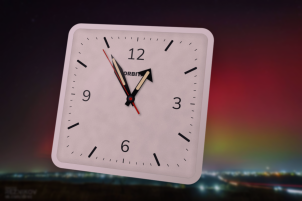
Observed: 12:54:54
